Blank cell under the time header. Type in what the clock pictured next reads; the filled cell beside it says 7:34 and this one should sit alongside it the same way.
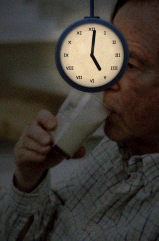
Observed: 5:01
